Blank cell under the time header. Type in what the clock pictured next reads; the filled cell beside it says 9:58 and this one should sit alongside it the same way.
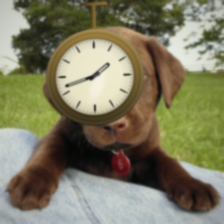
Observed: 1:42
